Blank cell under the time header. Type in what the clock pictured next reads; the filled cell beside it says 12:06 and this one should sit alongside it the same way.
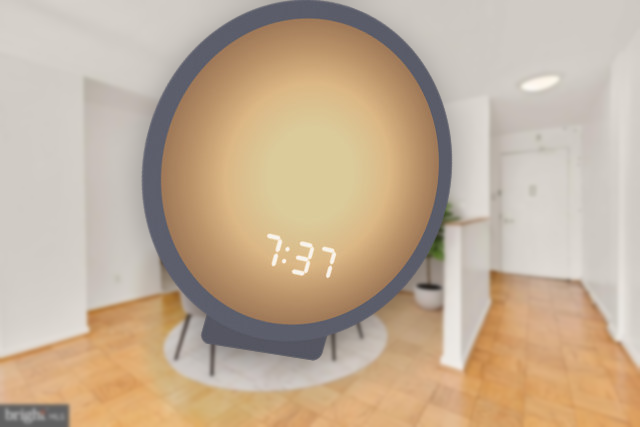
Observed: 7:37
